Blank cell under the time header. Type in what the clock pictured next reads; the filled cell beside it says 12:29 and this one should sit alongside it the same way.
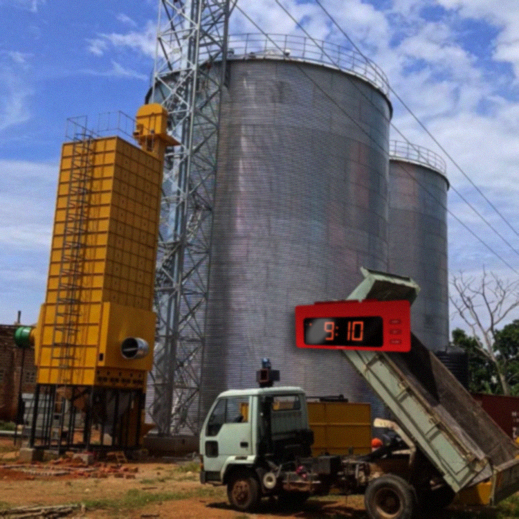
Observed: 9:10
